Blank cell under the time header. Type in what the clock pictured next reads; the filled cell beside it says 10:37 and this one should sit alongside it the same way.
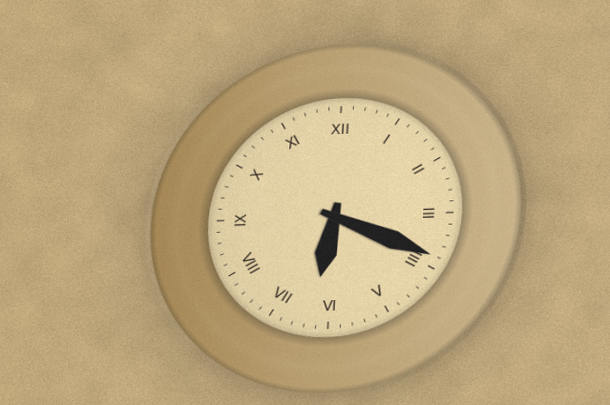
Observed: 6:19
